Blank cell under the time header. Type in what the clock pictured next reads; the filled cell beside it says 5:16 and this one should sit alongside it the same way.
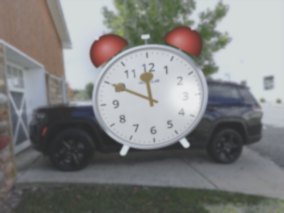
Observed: 11:50
